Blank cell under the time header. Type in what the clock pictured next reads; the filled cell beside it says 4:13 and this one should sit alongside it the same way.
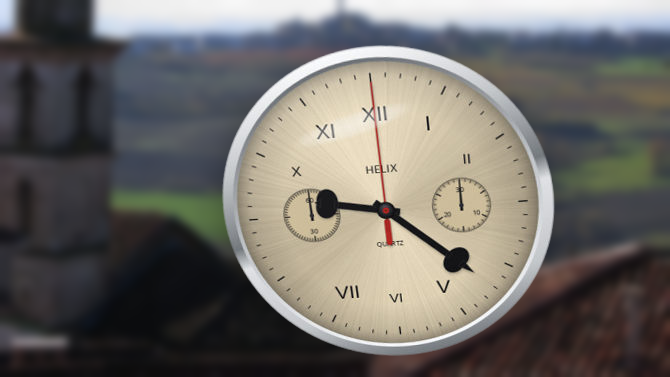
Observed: 9:22
